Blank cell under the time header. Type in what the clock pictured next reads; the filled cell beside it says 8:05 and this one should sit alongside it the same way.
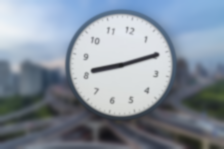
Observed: 8:10
